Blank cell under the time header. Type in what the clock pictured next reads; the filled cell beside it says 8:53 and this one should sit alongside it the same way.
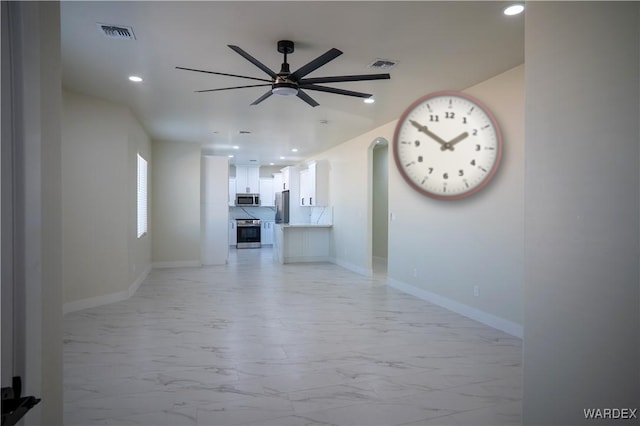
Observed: 1:50
